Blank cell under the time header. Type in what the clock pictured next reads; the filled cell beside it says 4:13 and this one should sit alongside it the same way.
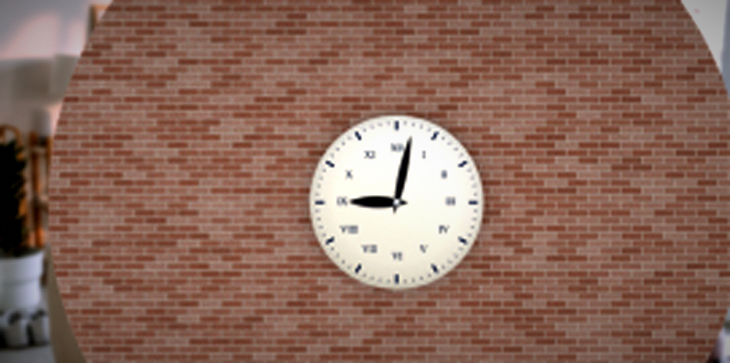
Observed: 9:02
